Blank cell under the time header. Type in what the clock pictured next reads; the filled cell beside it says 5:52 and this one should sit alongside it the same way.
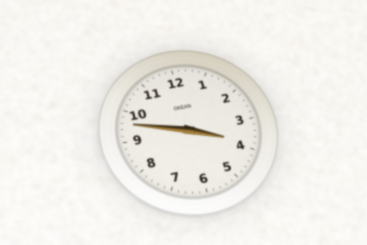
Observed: 3:48
